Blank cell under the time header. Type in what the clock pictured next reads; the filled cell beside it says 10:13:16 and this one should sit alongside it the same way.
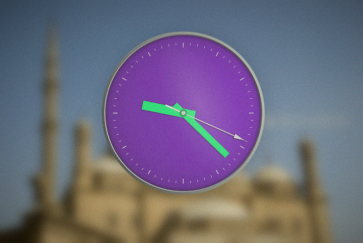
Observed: 9:22:19
